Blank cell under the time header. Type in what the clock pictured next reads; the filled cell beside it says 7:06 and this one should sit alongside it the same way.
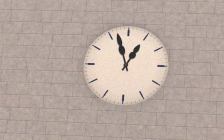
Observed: 12:57
